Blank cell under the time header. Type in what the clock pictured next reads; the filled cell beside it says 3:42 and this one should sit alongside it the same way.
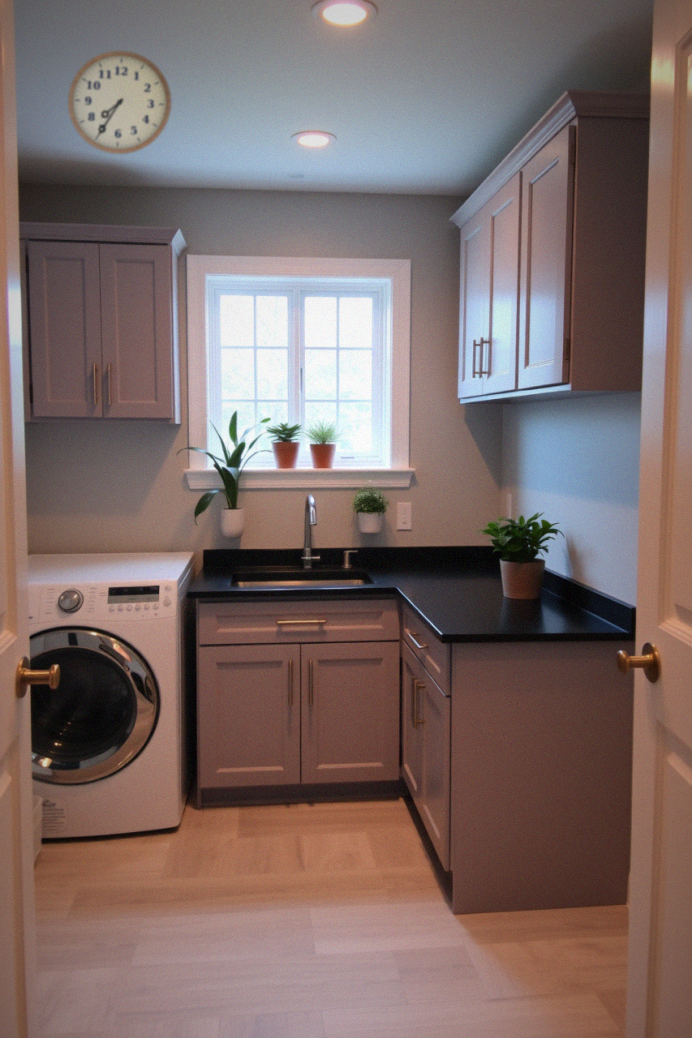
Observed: 7:35
